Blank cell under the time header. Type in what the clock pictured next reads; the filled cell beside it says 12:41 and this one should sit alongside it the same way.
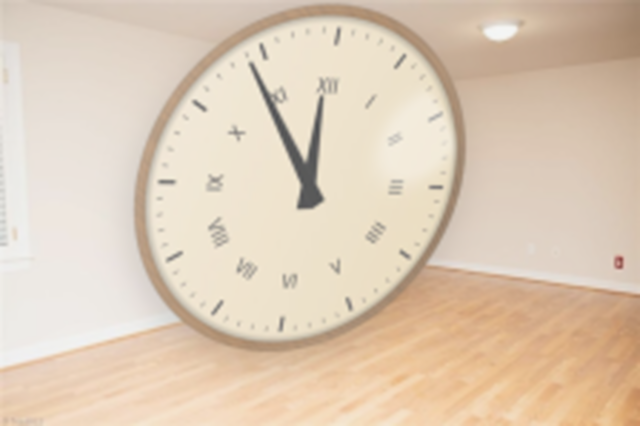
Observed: 11:54
